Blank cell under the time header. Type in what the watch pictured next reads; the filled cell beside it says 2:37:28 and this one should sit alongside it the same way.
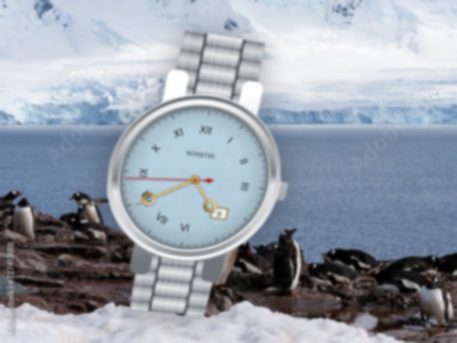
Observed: 4:39:44
